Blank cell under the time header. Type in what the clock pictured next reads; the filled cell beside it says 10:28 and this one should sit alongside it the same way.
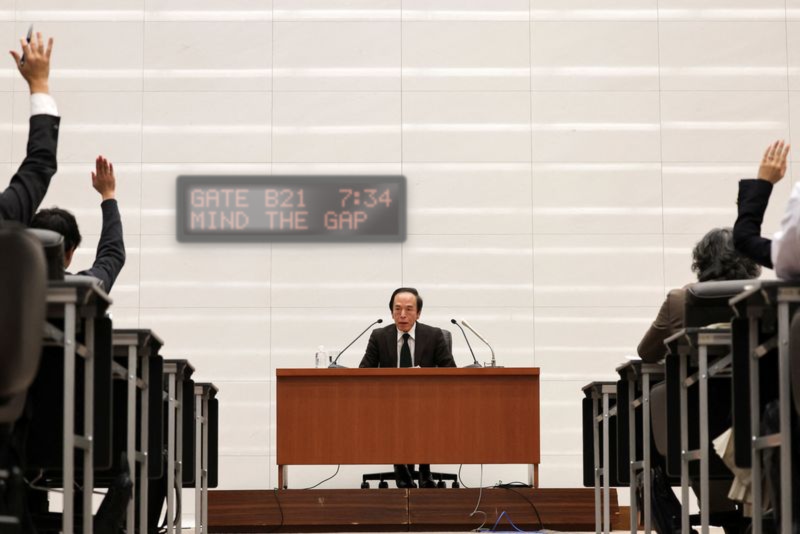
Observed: 7:34
